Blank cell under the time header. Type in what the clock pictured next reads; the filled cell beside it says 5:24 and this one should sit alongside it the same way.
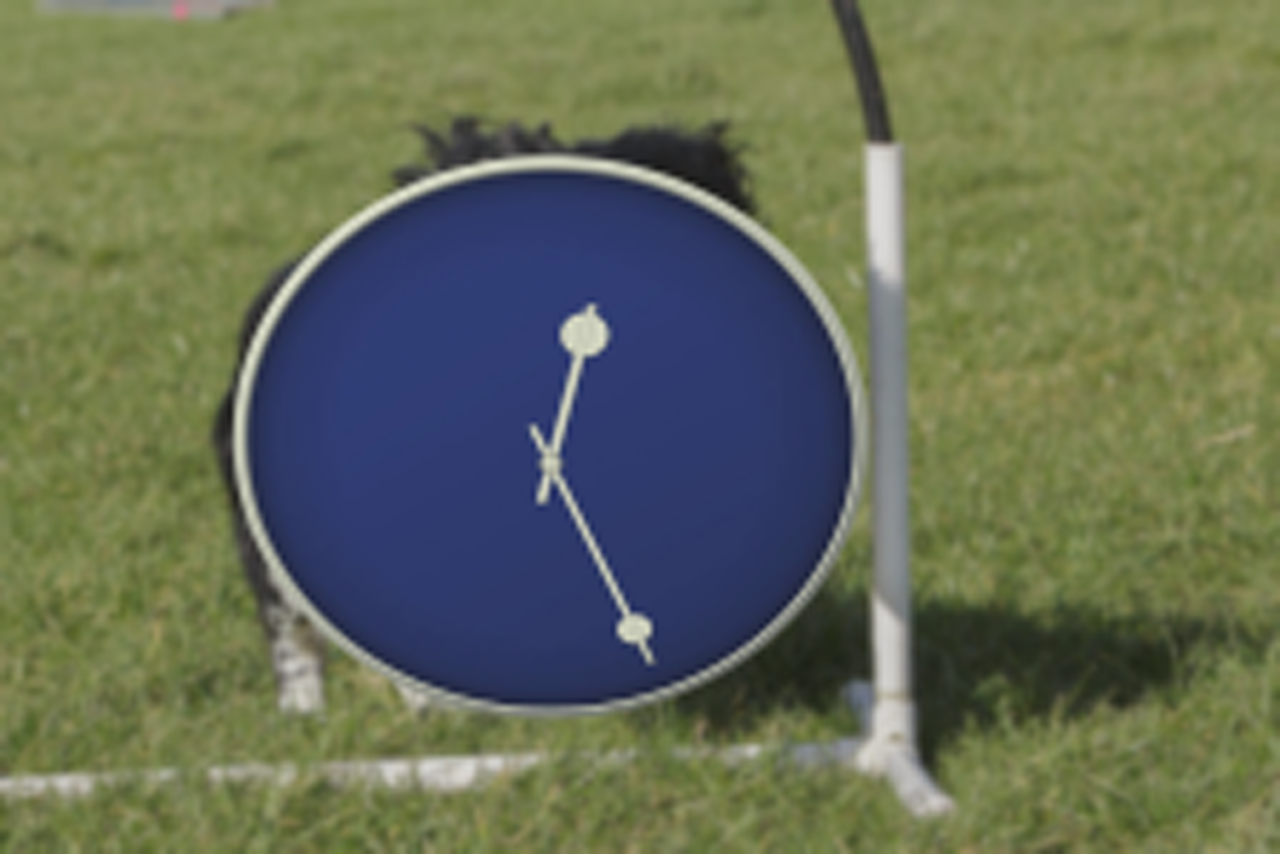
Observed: 12:26
